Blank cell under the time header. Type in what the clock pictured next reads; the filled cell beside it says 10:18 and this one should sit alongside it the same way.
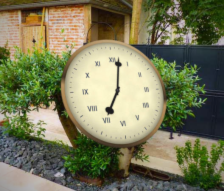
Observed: 7:02
